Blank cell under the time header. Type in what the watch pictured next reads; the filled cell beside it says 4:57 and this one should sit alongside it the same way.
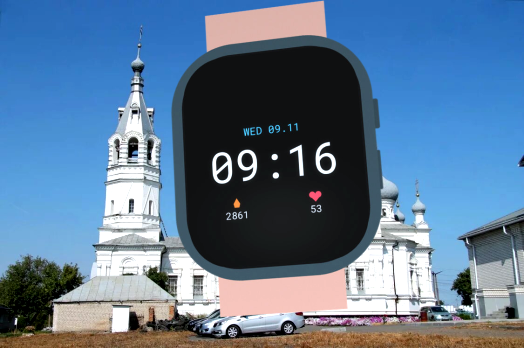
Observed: 9:16
